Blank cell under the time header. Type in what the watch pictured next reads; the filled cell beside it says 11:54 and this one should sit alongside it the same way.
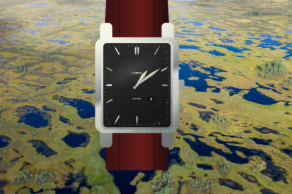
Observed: 1:09
